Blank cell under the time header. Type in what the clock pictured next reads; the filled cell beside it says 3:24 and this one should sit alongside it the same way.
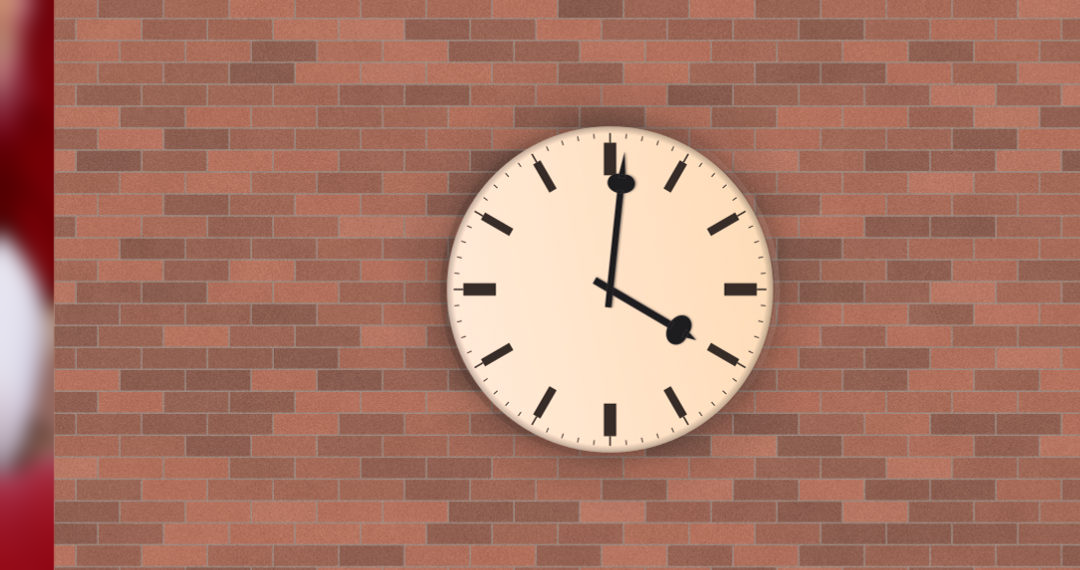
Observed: 4:01
